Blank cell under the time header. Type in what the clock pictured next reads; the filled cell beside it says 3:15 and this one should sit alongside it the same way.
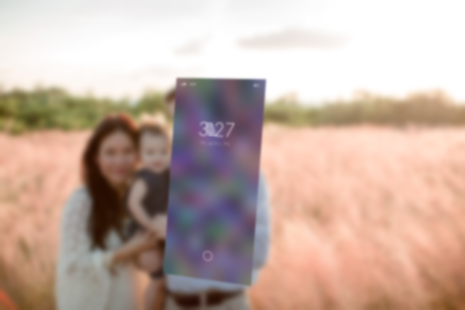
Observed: 3:27
